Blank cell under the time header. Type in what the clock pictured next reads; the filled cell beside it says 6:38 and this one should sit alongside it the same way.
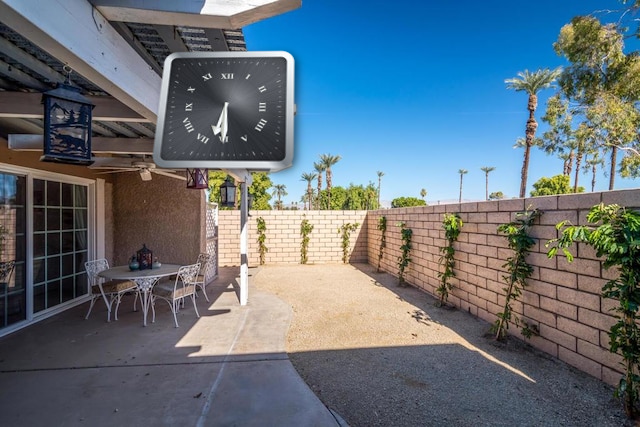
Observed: 6:30
